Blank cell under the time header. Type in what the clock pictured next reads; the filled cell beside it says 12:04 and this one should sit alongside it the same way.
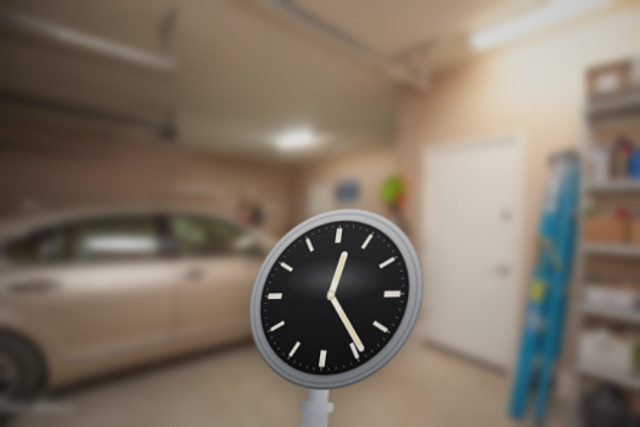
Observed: 12:24
